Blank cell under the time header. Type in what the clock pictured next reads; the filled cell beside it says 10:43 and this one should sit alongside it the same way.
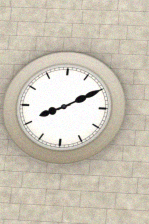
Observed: 8:10
